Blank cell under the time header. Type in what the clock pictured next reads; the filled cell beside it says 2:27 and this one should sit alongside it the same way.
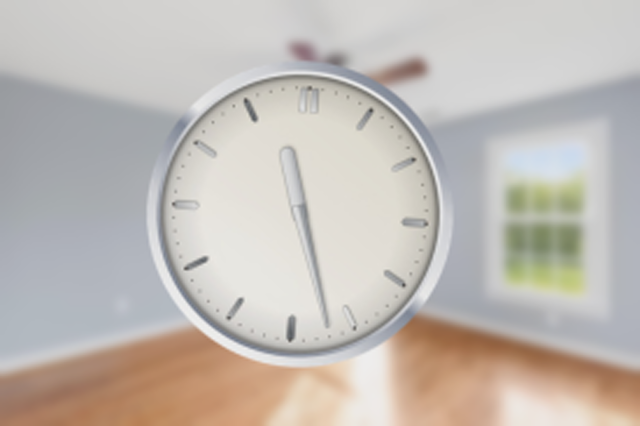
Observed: 11:27
